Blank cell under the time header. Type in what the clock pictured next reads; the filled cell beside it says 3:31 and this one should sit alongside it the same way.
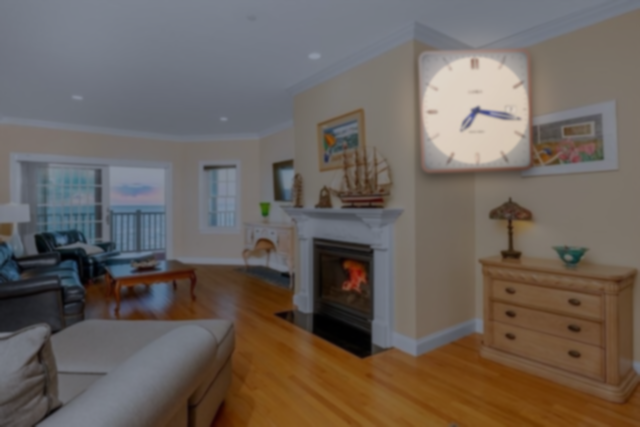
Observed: 7:17
